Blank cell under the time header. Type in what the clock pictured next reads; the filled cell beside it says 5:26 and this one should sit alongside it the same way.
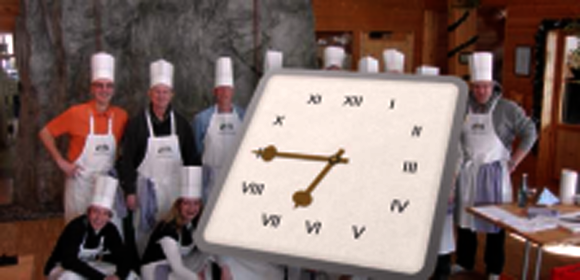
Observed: 6:45
